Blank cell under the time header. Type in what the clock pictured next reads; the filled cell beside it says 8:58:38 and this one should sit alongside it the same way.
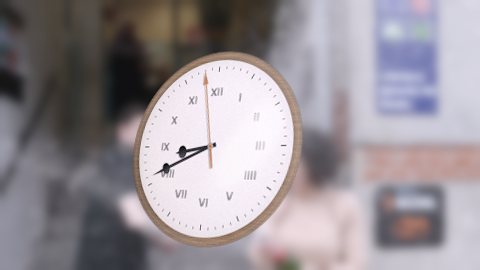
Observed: 8:40:58
